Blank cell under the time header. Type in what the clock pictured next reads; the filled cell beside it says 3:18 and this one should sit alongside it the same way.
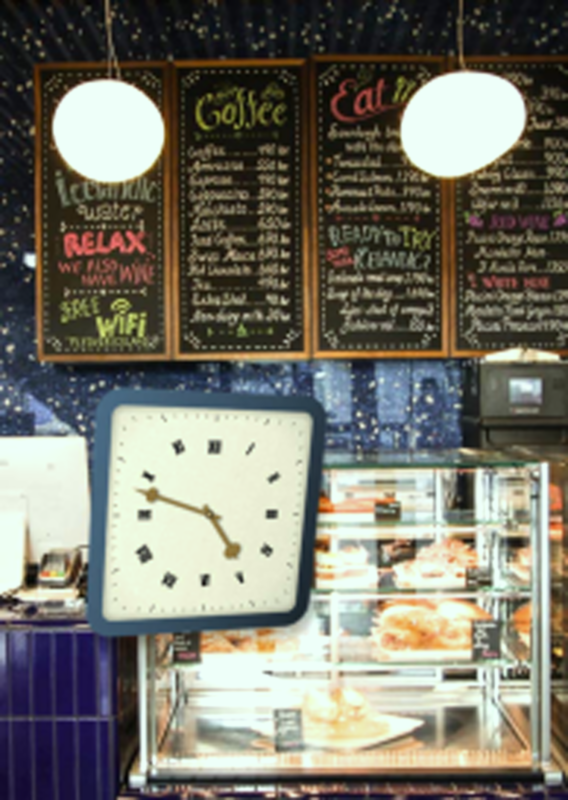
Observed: 4:48
